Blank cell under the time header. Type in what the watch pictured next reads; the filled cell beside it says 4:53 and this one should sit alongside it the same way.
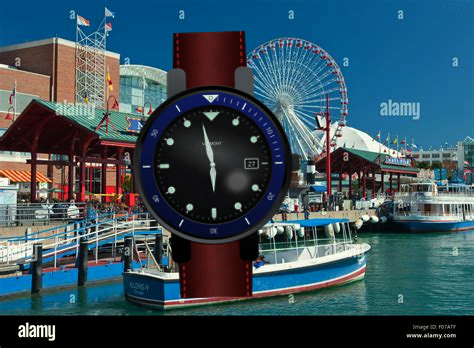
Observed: 5:58
